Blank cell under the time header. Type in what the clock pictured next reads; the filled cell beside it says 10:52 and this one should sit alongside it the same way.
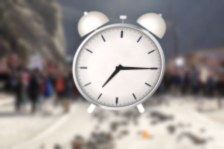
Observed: 7:15
